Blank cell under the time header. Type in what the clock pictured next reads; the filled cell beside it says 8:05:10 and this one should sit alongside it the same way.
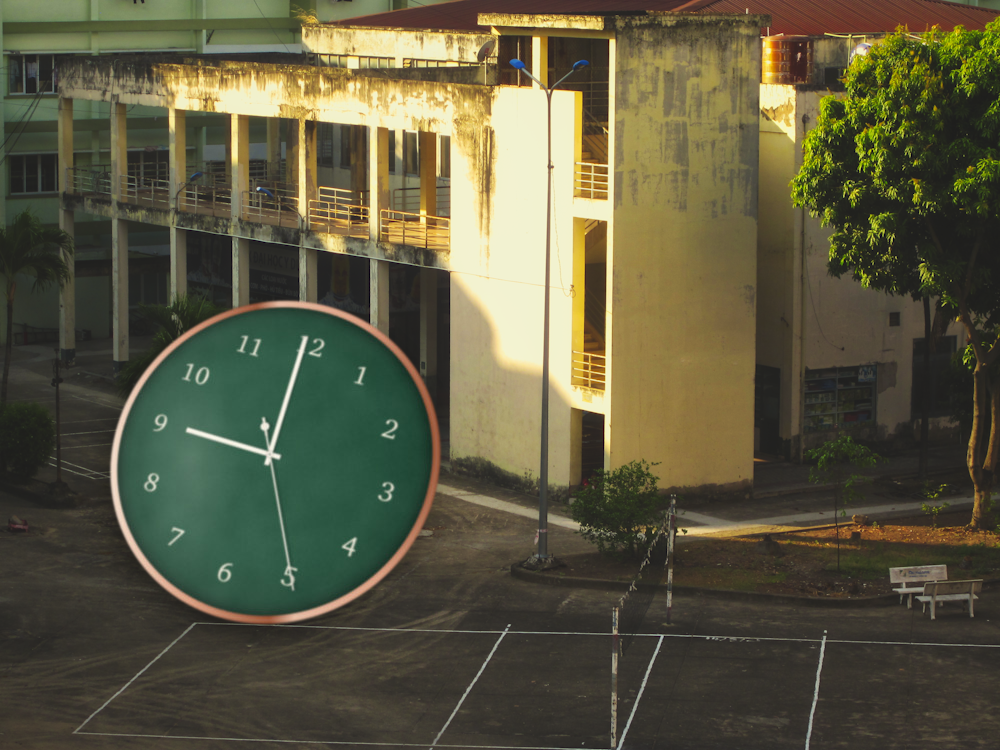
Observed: 8:59:25
